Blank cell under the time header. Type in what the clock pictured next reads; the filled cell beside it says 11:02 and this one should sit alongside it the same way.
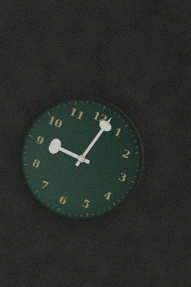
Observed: 9:02
